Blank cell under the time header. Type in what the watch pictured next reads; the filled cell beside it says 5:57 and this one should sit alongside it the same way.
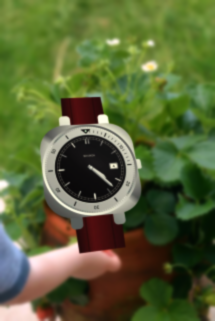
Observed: 4:23
